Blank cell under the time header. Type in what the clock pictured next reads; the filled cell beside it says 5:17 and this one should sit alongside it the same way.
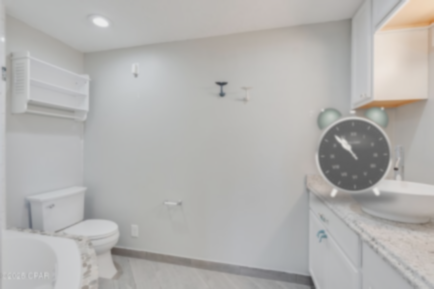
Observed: 10:53
